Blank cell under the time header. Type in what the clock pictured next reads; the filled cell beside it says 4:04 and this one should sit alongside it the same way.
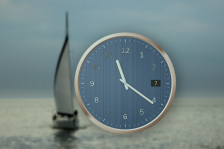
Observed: 11:21
